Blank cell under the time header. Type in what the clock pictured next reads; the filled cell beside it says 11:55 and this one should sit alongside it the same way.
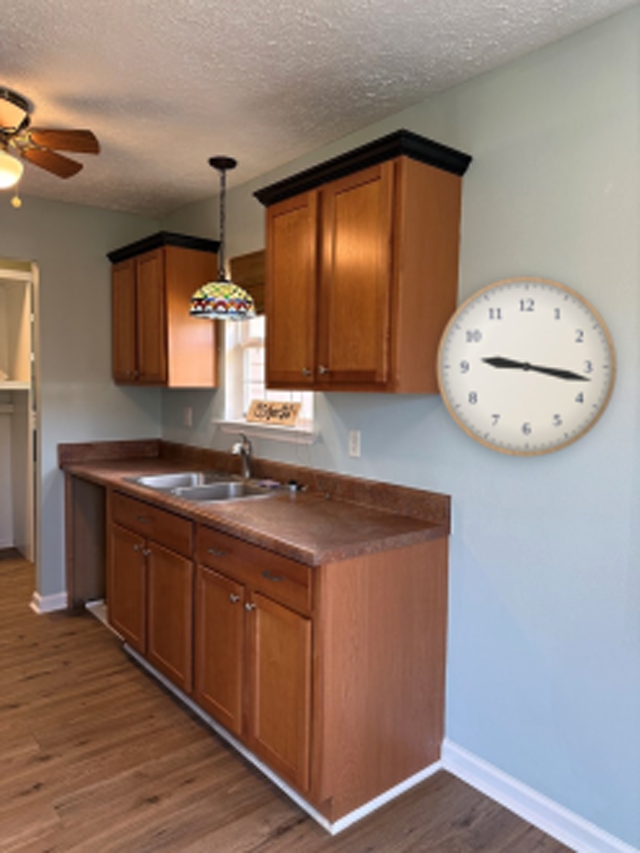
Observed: 9:17
